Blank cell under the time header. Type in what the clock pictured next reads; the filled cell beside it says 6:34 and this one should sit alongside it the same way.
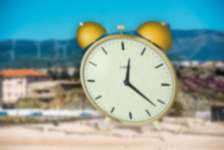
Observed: 12:22
